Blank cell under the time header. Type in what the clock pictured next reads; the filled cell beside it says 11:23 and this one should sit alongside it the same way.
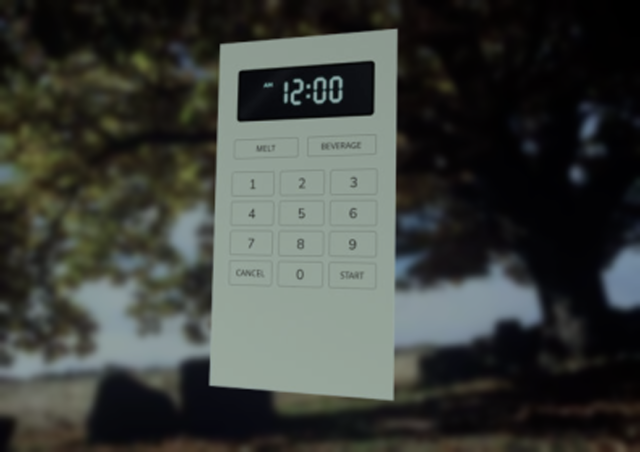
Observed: 12:00
